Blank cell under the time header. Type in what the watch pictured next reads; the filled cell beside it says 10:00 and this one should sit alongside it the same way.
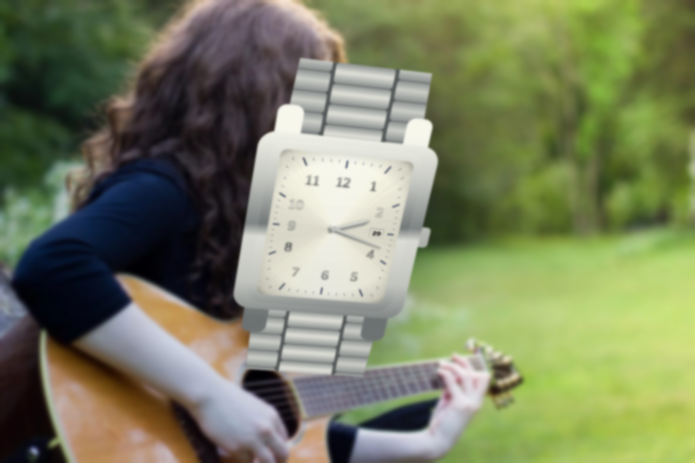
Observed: 2:18
